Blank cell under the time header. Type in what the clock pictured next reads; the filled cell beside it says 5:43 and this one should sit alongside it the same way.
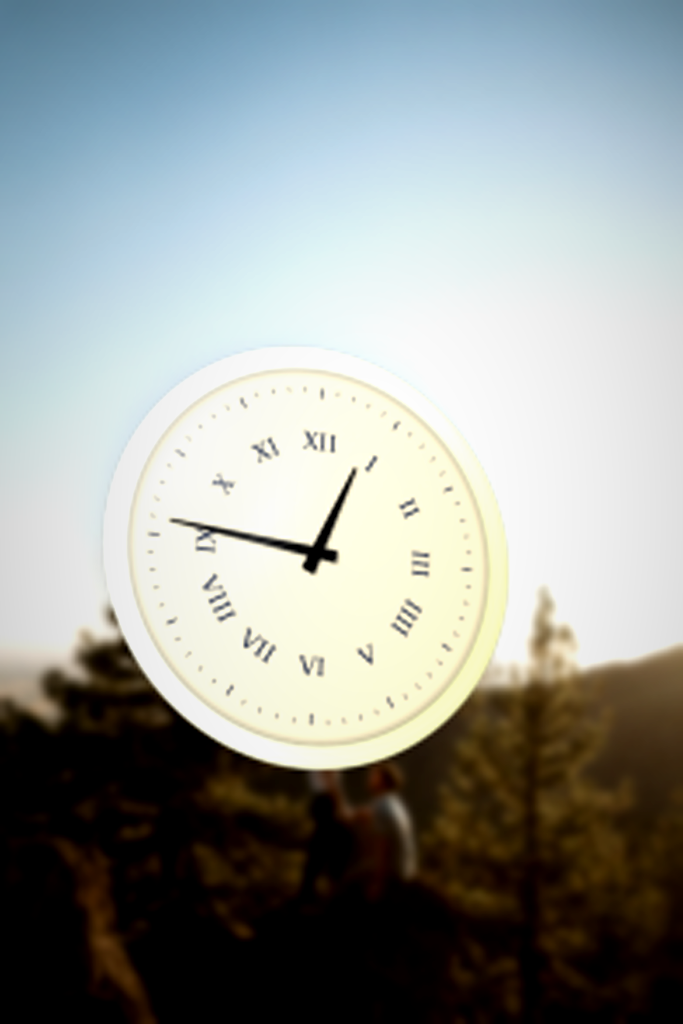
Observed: 12:46
